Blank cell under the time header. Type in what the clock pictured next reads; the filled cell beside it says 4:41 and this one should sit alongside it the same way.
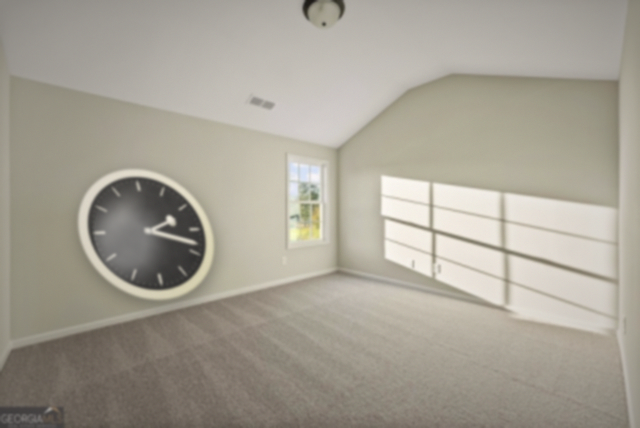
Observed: 2:18
